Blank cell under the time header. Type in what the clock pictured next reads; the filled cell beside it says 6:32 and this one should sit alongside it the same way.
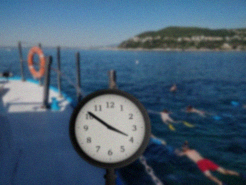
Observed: 3:51
